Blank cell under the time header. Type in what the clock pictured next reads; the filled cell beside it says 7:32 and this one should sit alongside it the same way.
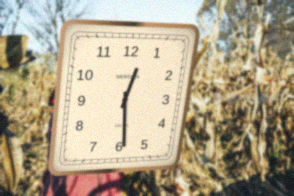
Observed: 12:29
